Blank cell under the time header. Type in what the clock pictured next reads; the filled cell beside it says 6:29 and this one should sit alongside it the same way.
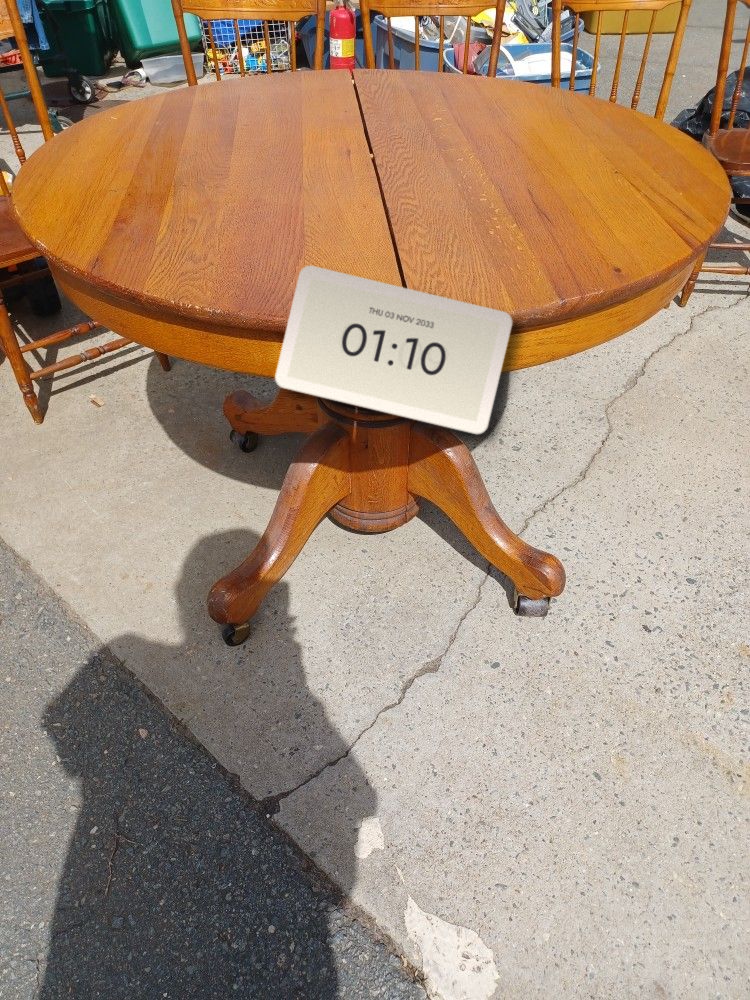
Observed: 1:10
